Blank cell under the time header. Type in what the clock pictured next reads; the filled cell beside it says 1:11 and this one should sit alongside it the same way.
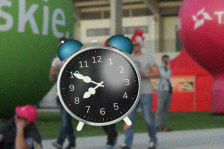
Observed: 7:50
